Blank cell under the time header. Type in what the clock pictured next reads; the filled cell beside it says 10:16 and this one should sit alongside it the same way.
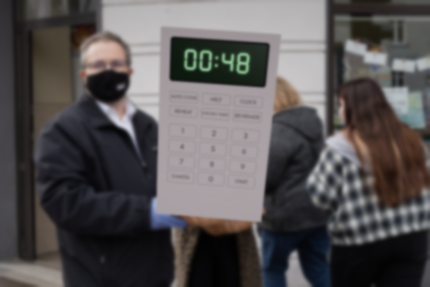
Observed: 0:48
